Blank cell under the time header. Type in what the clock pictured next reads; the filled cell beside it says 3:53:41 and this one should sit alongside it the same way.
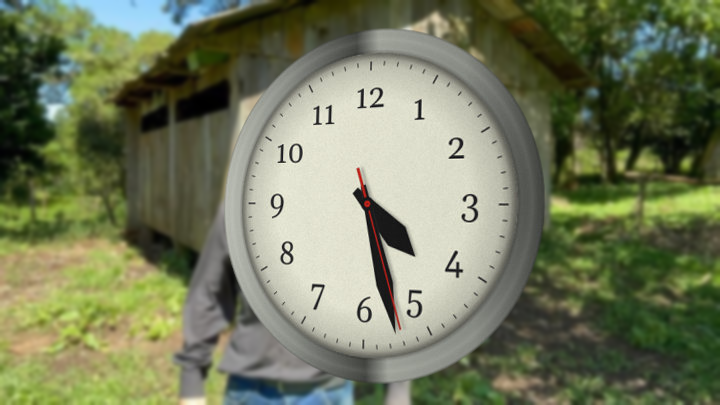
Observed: 4:27:27
